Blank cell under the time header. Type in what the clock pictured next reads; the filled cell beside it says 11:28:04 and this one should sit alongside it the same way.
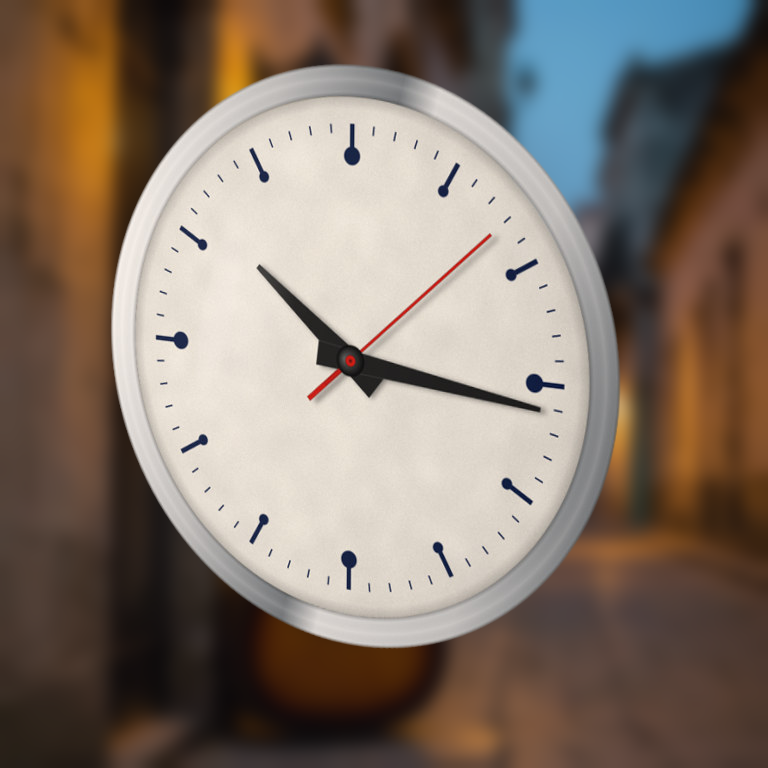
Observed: 10:16:08
